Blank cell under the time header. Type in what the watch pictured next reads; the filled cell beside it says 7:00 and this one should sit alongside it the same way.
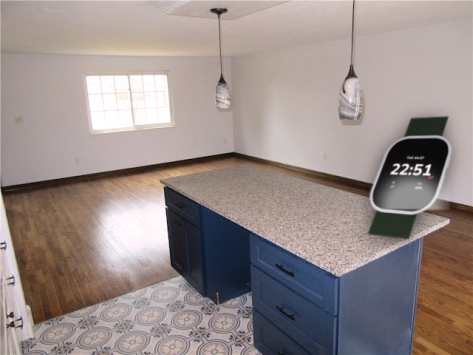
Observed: 22:51
